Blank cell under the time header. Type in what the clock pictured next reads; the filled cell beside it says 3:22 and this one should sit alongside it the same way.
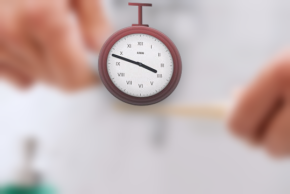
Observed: 3:48
